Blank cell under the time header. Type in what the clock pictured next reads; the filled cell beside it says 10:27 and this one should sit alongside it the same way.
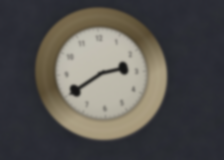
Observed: 2:40
